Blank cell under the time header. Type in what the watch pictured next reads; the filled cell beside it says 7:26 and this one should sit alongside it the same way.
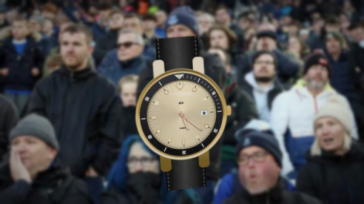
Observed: 5:22
